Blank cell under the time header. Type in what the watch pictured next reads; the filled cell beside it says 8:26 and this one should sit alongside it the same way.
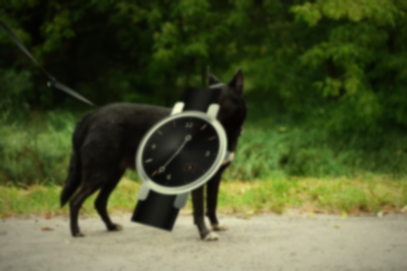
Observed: 12:34
